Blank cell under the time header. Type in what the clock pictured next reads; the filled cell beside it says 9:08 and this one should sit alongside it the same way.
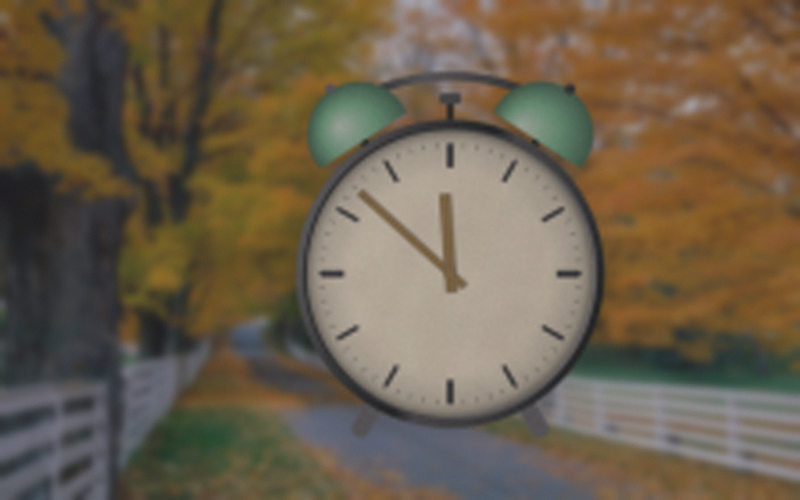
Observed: 11:52
